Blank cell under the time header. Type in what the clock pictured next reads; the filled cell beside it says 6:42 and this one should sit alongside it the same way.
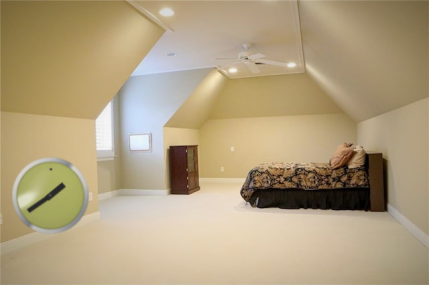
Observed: 1:39
